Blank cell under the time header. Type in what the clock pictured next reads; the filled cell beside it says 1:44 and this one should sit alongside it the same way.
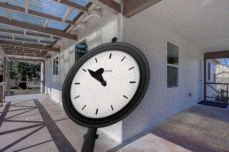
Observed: 10:51
